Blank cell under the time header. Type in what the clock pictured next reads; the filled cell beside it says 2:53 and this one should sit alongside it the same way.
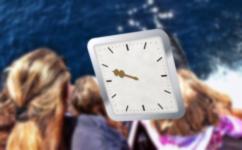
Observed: 9:49
